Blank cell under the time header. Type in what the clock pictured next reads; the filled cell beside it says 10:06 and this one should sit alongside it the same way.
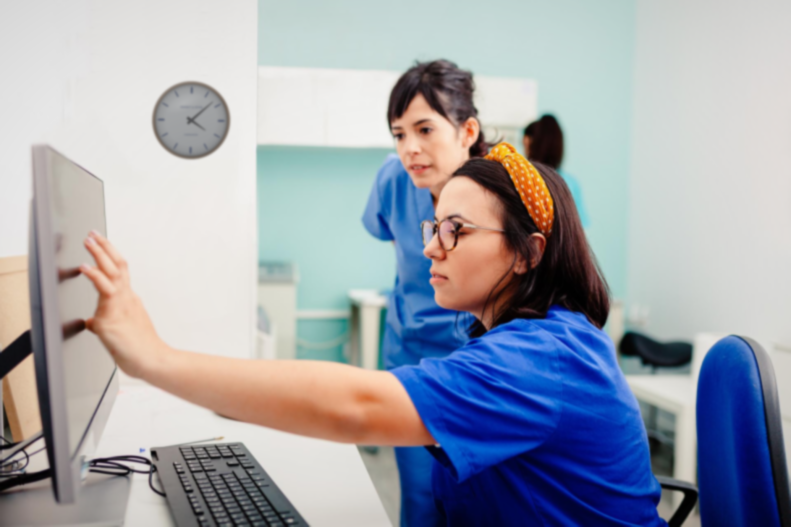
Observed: 4:08
